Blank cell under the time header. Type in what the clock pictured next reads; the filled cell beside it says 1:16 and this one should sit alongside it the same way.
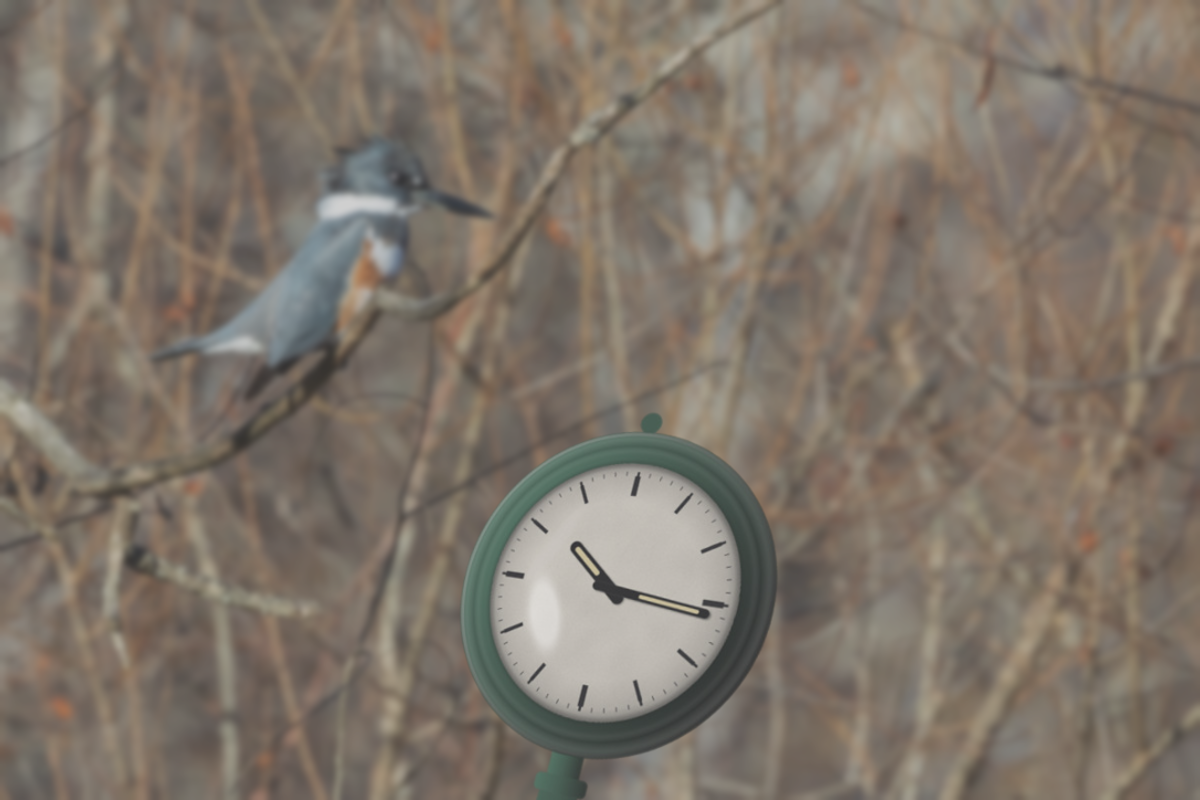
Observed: 10:16
